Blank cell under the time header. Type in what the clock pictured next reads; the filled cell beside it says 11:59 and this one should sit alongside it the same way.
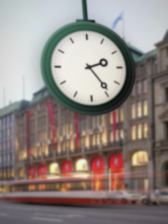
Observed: 2:24
